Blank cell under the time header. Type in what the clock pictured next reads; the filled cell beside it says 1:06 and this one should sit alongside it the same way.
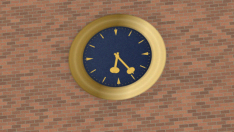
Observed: 6:24
